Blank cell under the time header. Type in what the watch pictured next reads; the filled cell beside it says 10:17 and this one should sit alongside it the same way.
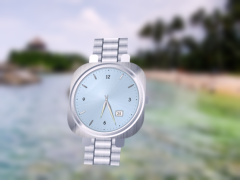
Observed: 6:26
